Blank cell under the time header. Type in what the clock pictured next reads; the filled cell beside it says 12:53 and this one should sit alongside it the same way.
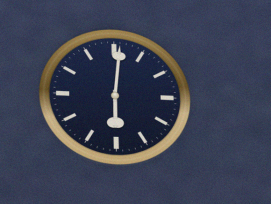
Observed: 6:01
